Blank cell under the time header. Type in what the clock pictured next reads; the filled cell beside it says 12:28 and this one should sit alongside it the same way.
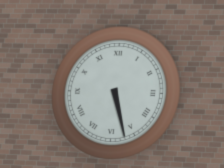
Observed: 5:27
